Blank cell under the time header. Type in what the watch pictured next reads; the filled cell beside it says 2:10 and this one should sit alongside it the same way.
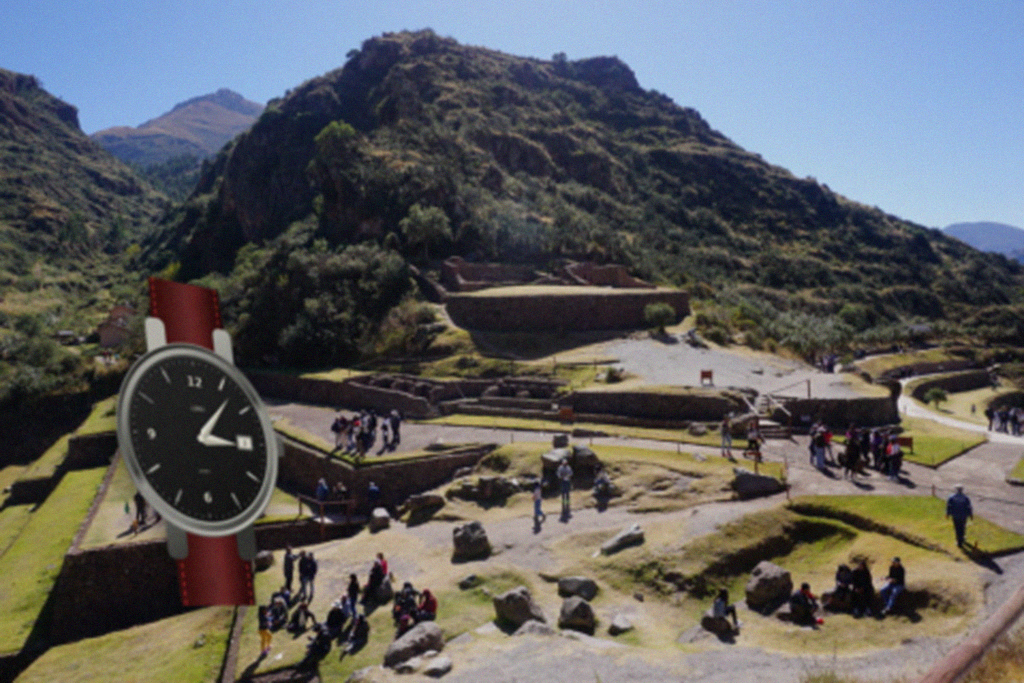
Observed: 3:07
